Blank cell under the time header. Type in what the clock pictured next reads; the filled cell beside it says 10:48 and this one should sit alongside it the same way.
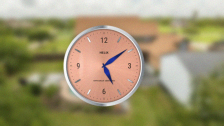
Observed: 5:09
